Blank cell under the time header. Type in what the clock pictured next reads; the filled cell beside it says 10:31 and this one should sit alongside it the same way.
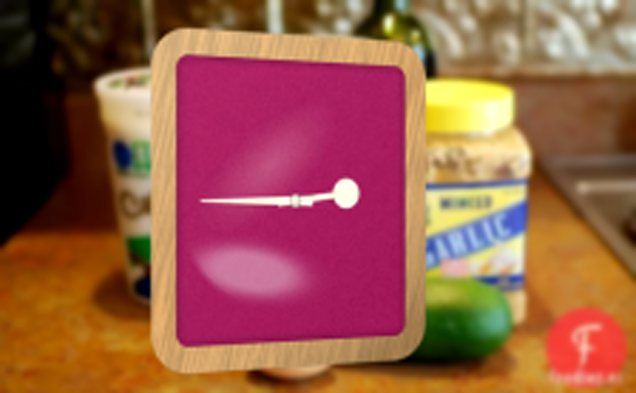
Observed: 2:45
